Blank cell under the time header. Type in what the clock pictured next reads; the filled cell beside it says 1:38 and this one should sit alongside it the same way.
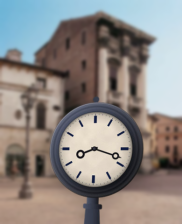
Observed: 8:18
